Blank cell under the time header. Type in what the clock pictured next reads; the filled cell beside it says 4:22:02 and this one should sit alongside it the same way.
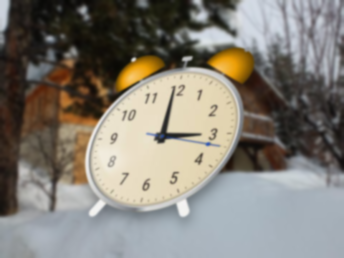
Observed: 2:59:17
